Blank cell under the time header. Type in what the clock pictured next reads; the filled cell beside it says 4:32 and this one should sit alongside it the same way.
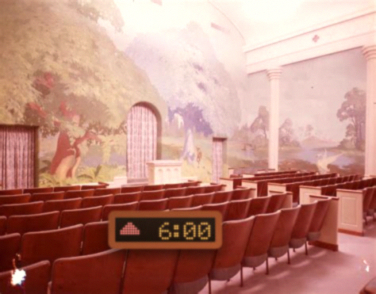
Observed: 6:00
